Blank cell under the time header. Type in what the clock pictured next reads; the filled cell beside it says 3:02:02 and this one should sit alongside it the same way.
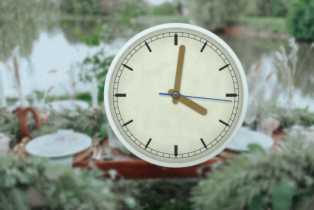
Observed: 4:01:16
